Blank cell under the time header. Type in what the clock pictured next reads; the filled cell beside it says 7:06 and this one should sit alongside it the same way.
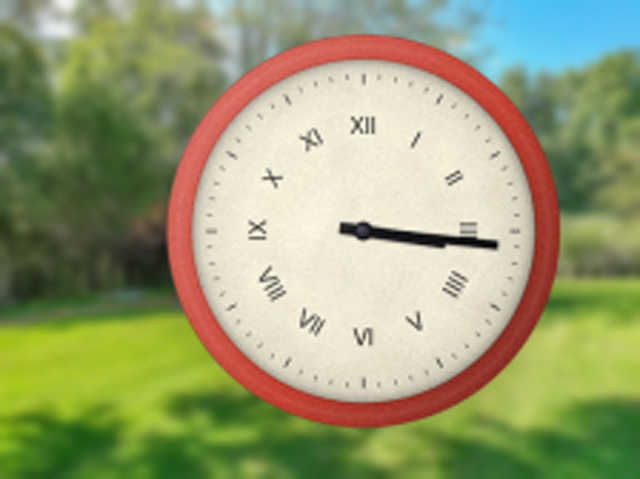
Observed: 3:16
